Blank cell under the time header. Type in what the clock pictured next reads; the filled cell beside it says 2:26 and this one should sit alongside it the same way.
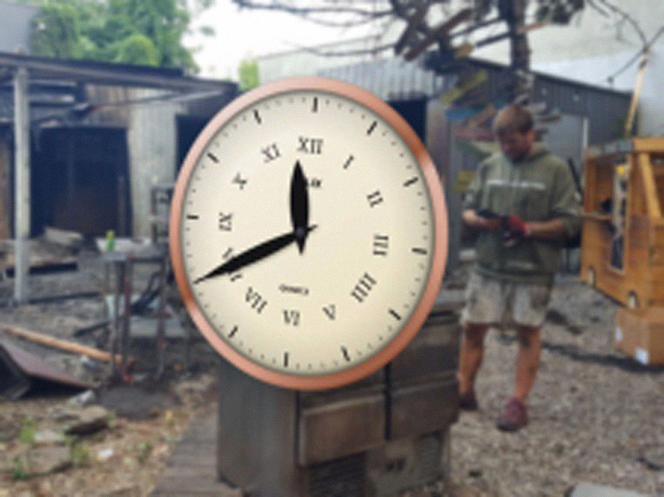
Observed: 11:40
